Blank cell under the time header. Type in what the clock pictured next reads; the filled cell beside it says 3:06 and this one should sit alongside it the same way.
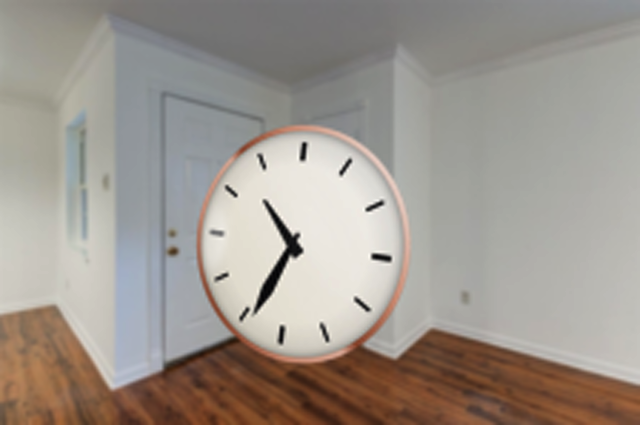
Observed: 10:34
